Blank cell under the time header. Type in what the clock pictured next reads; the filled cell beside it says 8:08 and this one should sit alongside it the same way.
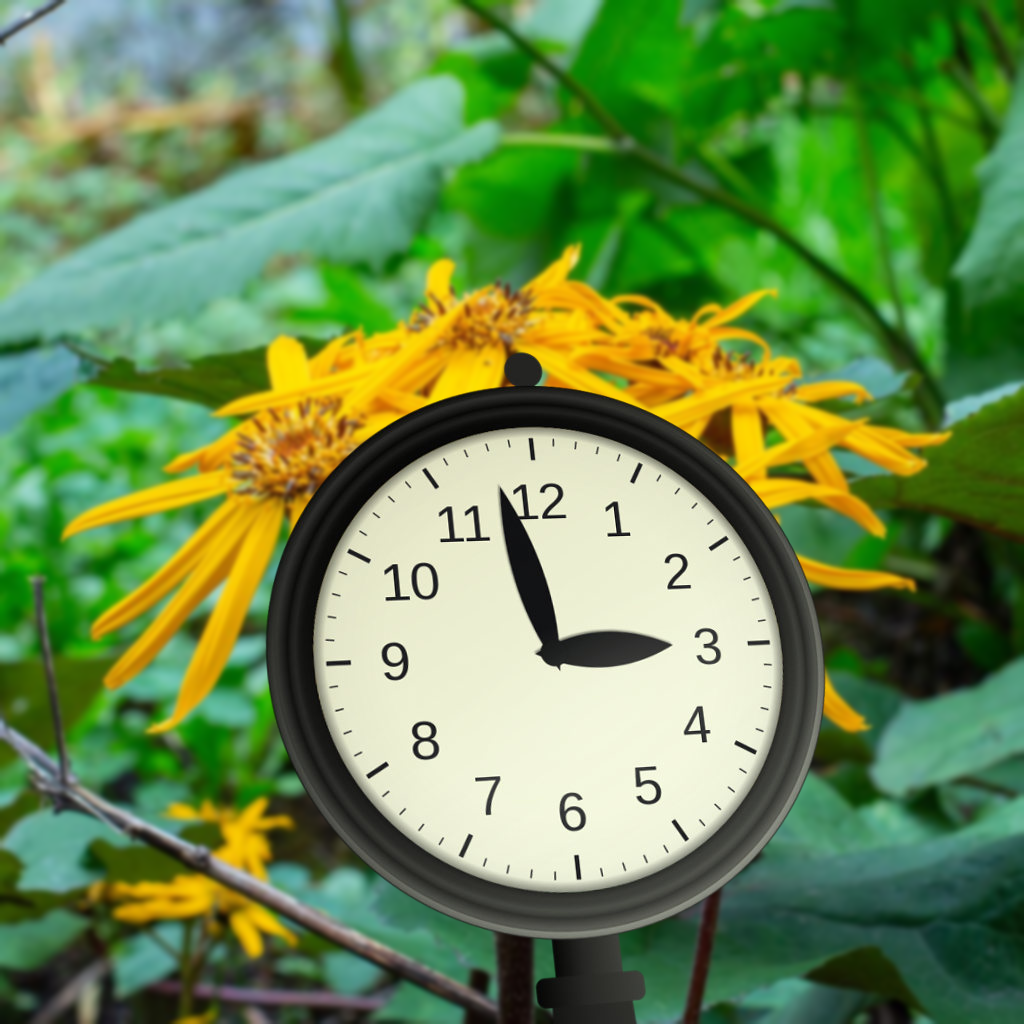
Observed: 2:58
